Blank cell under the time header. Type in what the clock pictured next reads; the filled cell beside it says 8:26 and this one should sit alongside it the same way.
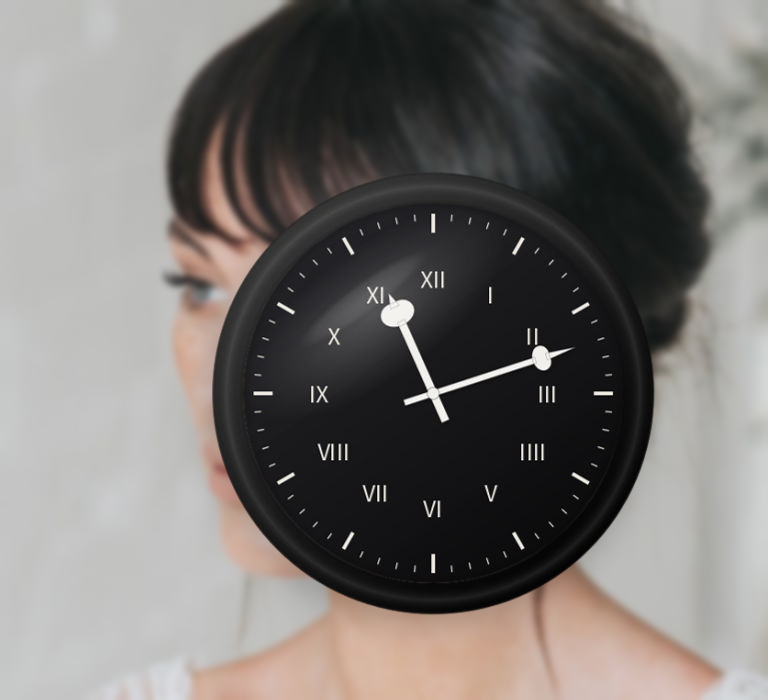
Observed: 11:12
